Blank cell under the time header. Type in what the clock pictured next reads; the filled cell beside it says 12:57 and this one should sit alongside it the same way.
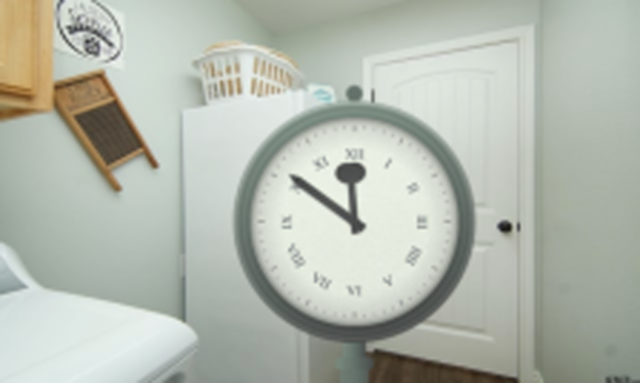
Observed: 11:51
